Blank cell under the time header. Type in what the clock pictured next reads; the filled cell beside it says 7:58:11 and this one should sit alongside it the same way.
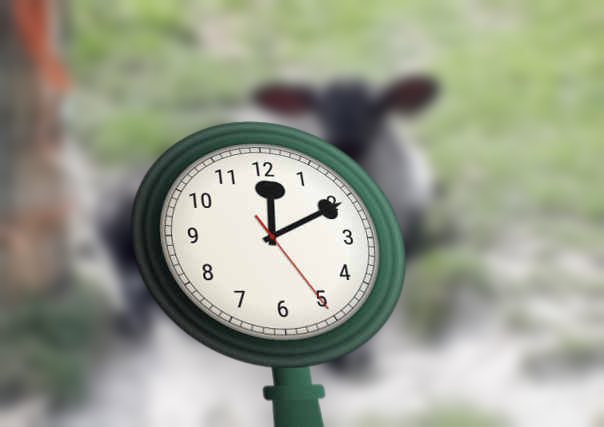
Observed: 12:10:25
